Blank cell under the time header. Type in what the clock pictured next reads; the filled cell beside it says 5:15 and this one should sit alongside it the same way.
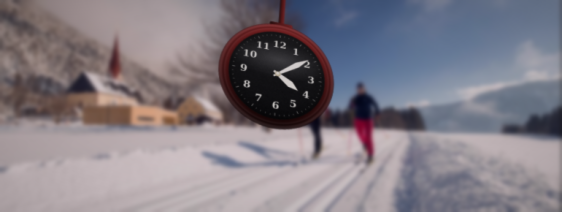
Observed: 4:09
